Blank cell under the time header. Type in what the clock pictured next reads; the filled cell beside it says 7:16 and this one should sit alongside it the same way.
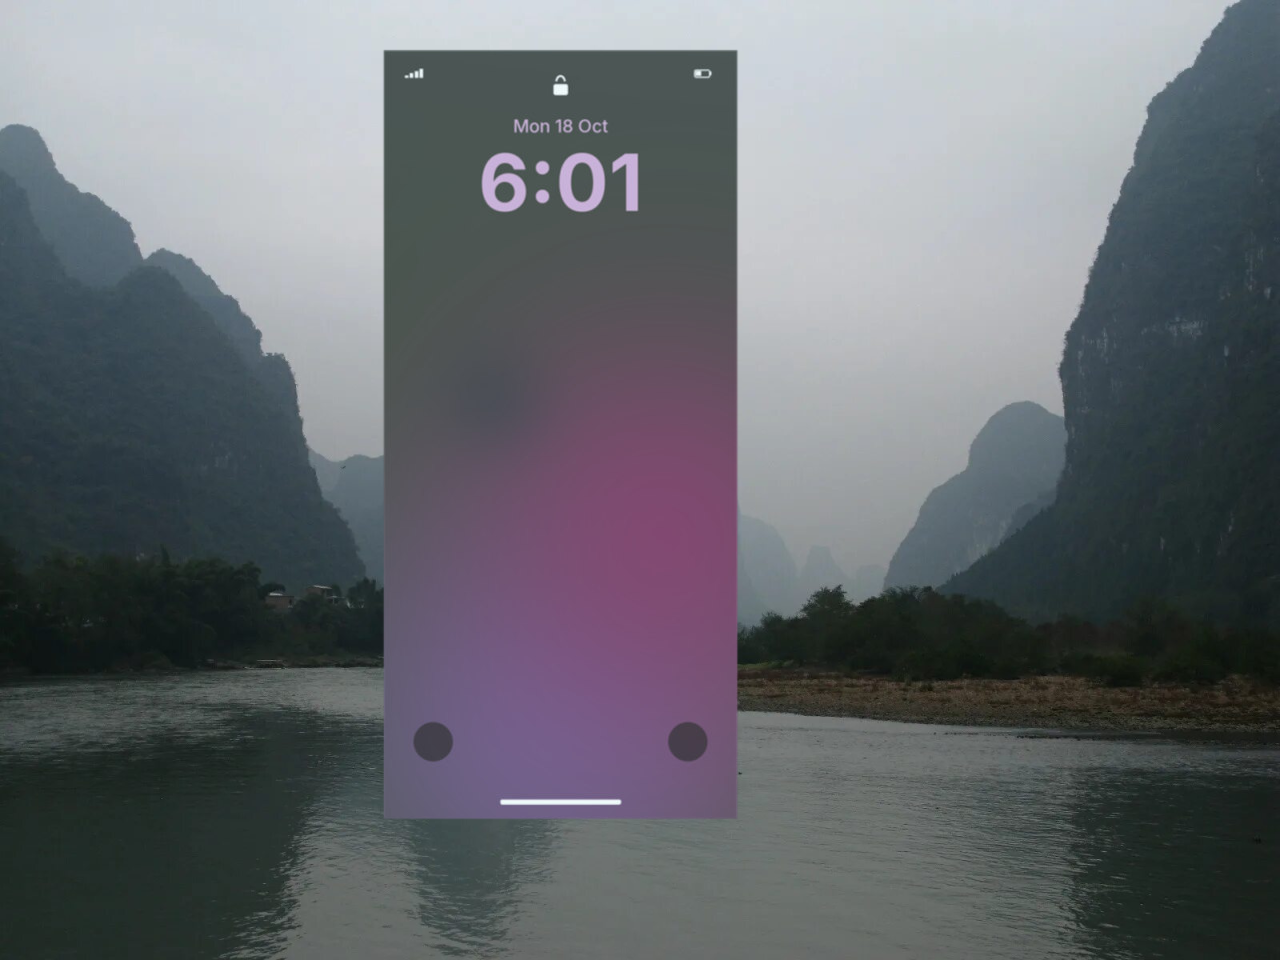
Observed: 6:01
